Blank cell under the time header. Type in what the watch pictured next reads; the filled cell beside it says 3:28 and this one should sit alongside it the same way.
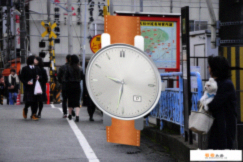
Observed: 9:32
